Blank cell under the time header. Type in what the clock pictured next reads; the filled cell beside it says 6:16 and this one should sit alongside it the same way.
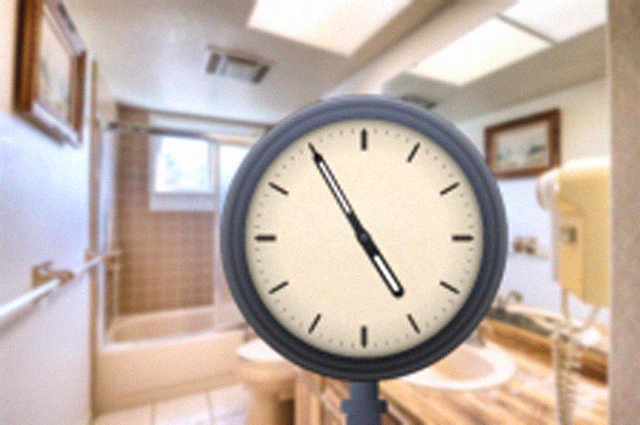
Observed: 4:55
